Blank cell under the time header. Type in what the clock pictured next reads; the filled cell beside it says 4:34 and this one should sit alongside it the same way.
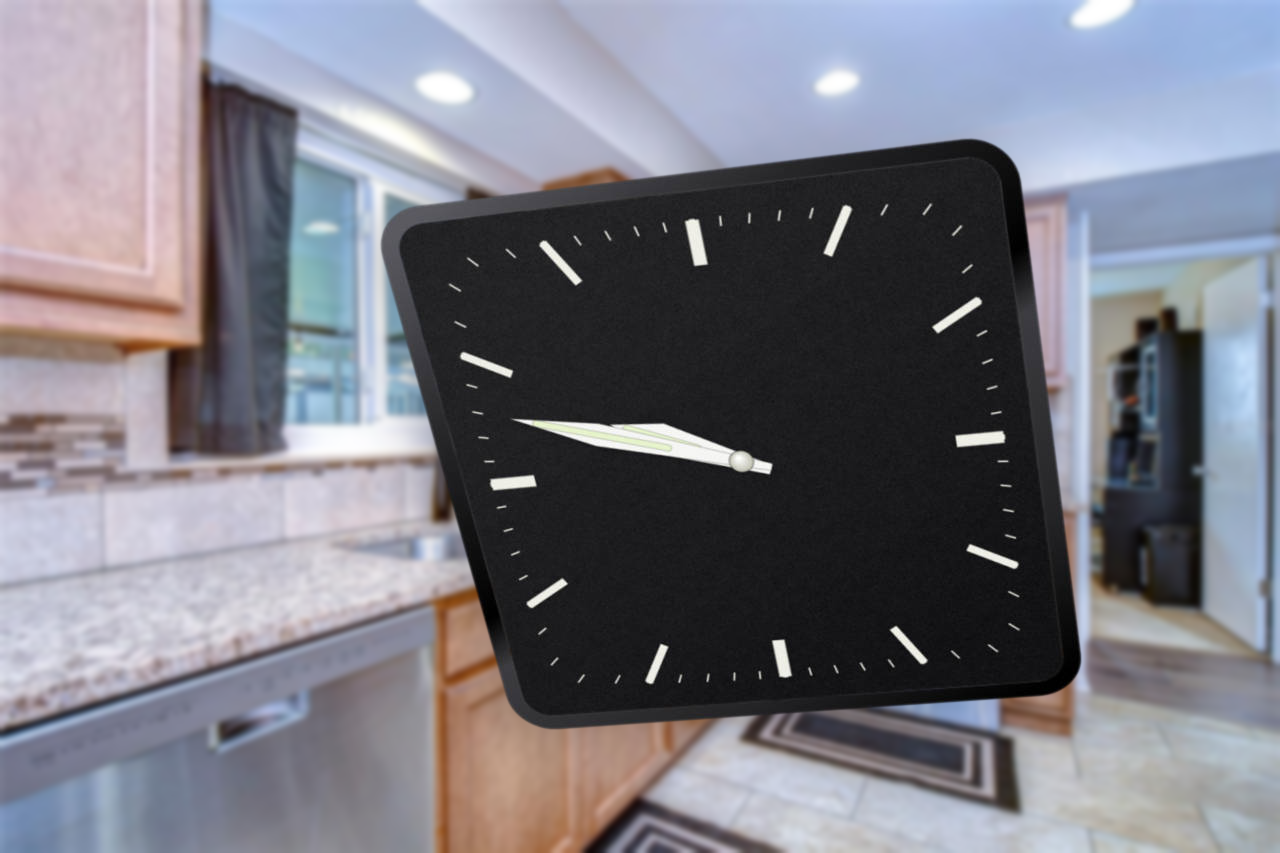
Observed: 9:48
